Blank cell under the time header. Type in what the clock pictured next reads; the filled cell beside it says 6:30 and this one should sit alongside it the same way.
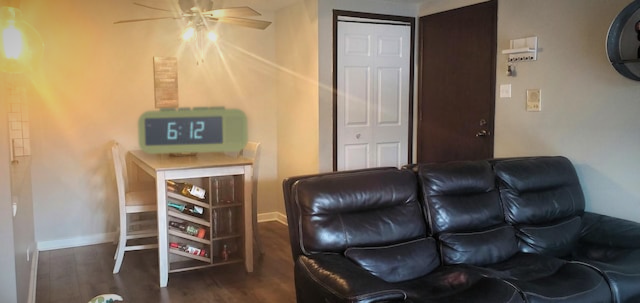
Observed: 6:12
